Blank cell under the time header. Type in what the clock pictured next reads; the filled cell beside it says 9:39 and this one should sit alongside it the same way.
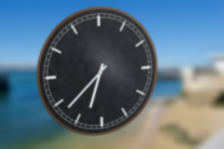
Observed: 6:38
